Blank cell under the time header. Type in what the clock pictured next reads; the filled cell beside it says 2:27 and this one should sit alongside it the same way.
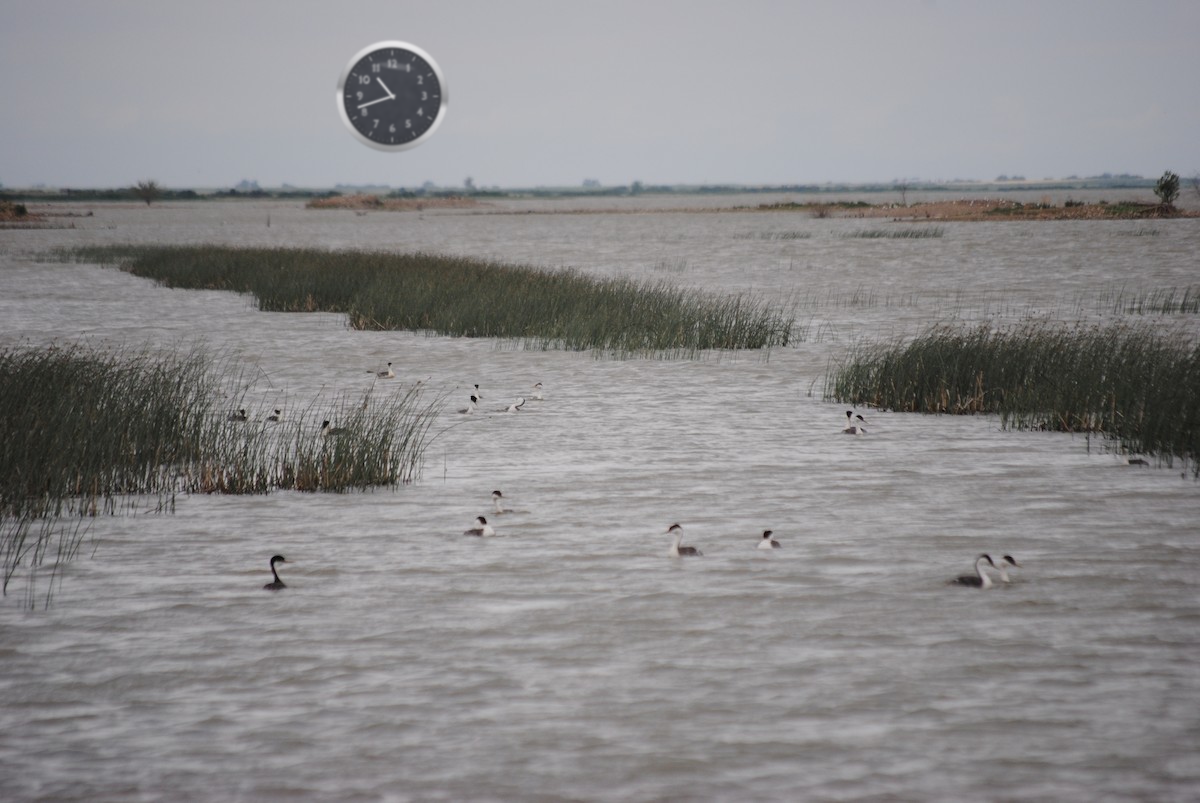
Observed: 10:42
